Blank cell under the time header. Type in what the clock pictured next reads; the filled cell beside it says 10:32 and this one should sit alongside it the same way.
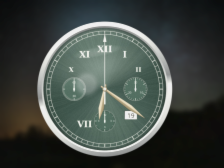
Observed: 6:21
